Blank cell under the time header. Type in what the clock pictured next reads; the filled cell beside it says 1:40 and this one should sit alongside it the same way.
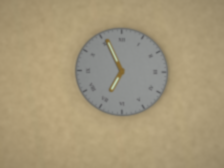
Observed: 6:56
